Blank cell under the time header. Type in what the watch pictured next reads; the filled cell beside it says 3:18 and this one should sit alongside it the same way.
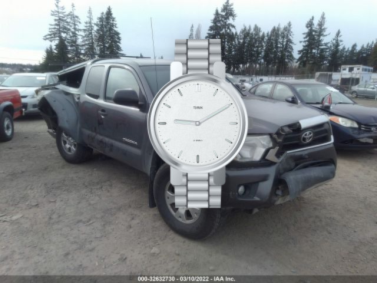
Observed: 9:10
